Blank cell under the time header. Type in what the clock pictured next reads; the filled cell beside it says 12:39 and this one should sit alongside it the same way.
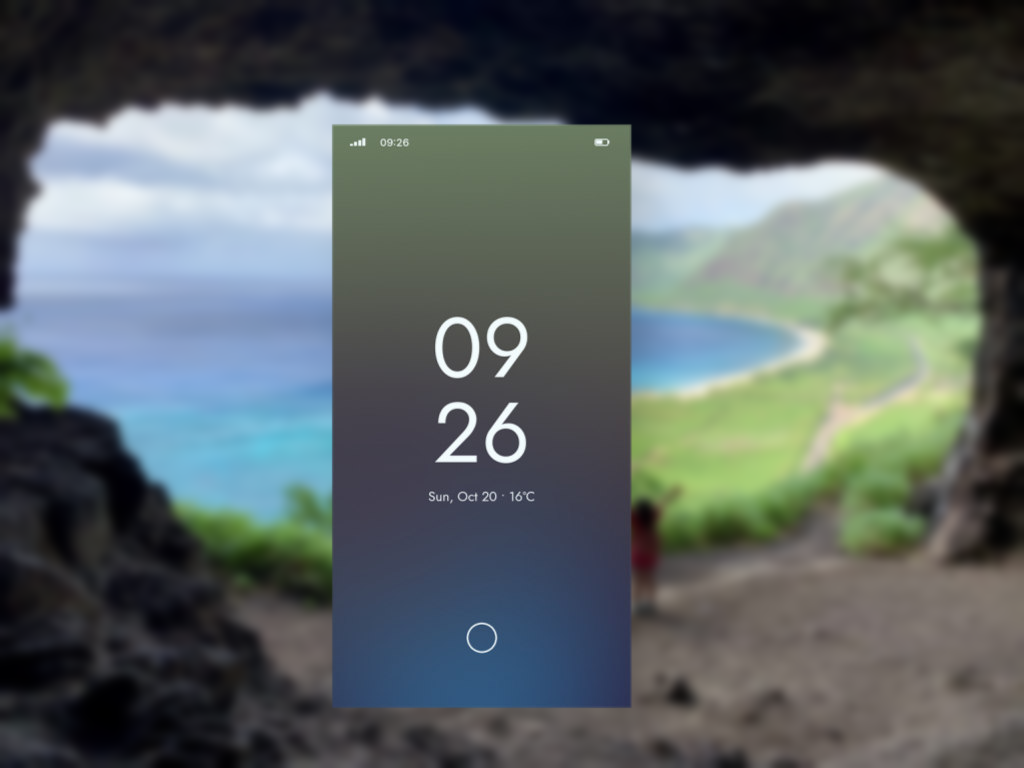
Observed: 9:26
